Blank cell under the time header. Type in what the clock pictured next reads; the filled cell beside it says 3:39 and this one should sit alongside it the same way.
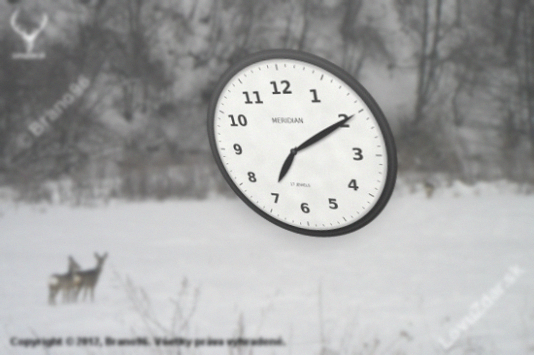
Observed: 7:10
